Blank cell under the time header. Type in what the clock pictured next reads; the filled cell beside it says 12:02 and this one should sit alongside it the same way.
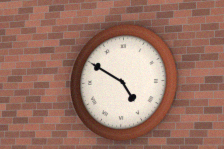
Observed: 4:50
